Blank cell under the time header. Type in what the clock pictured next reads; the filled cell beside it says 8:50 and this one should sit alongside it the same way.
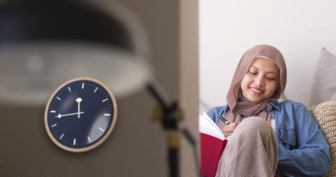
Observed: 11:43
